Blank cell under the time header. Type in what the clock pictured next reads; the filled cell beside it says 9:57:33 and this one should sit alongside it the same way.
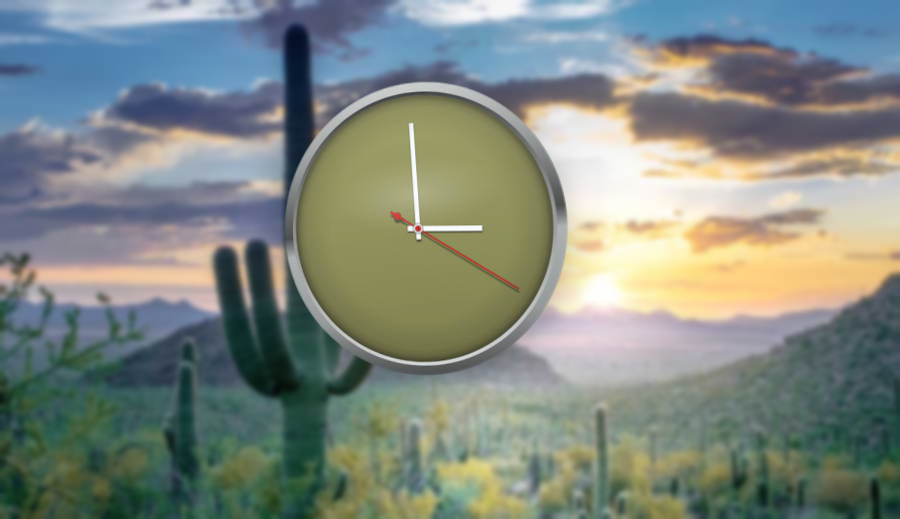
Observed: 2:59:20
